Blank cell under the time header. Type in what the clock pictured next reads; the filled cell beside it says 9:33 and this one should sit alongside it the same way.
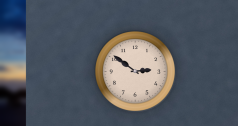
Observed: 2:51
